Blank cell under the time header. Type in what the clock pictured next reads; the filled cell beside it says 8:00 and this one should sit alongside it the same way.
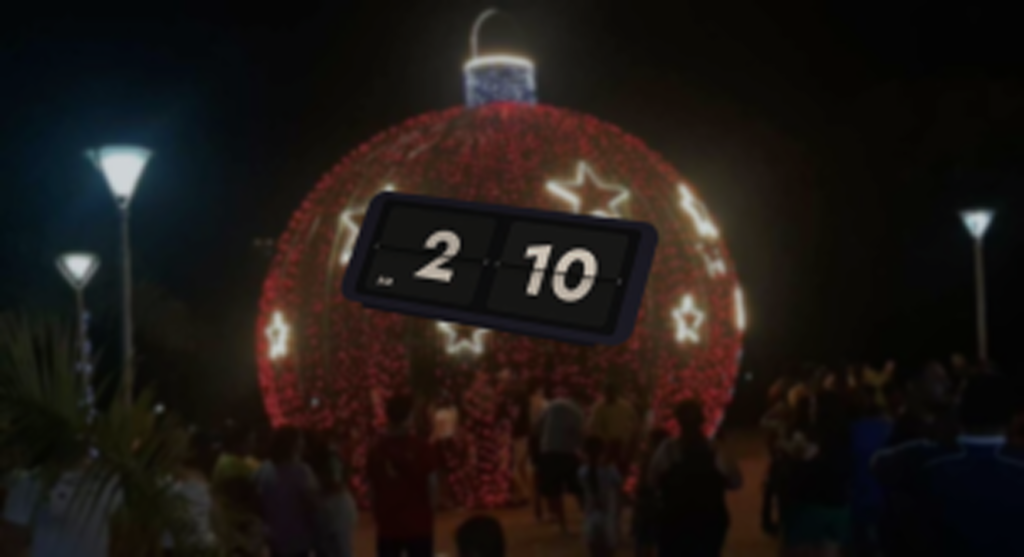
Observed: 2:10
